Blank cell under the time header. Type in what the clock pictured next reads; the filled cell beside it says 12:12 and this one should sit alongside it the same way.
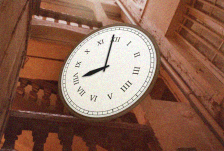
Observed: 7:59
